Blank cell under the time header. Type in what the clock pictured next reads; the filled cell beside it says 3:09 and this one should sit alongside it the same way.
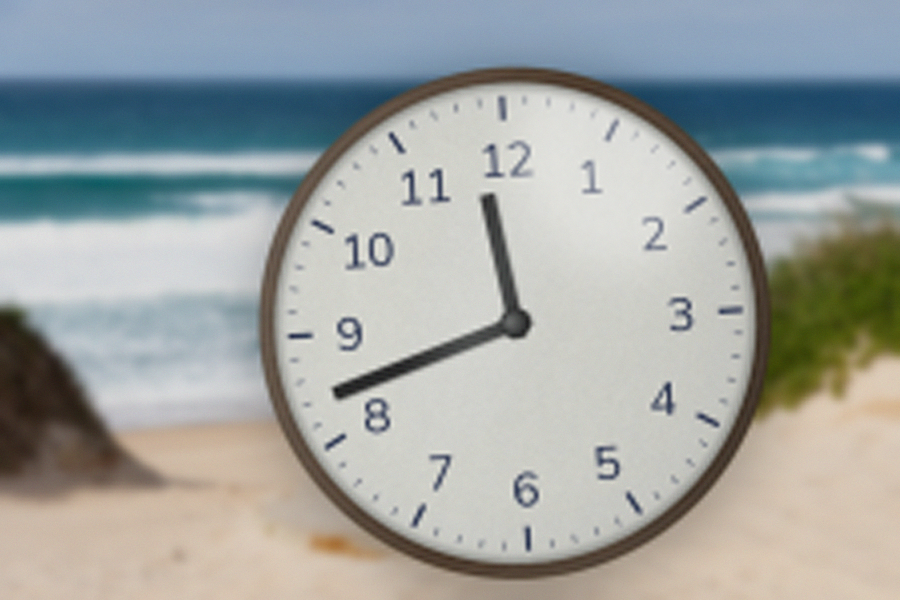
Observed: 11:42
